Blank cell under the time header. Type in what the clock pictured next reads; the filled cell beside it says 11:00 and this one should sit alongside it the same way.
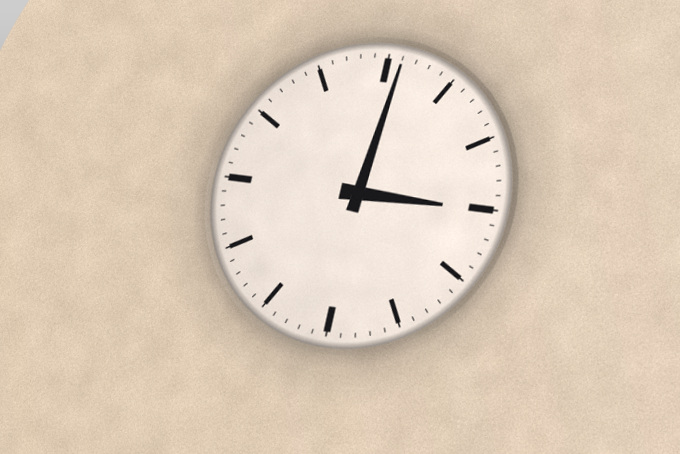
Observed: 3:01
